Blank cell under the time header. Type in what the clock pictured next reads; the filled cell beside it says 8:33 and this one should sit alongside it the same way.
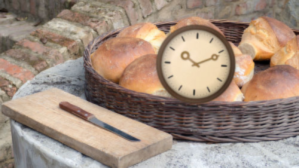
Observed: 10:11
